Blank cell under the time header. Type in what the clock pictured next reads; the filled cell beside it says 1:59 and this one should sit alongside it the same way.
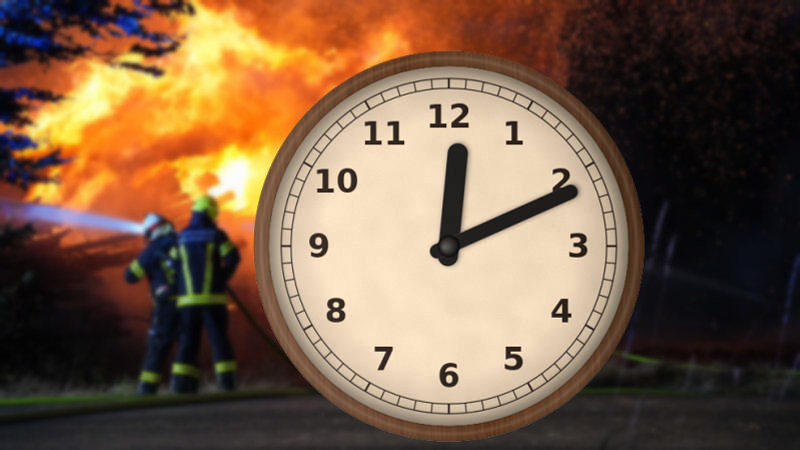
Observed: 12:11
